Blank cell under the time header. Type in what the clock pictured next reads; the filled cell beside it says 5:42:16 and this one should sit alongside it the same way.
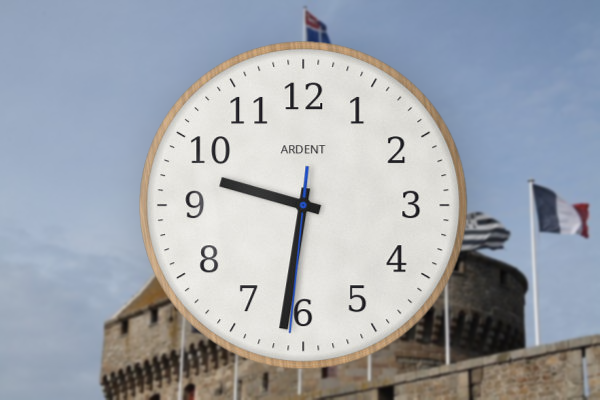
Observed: 9:31:31
